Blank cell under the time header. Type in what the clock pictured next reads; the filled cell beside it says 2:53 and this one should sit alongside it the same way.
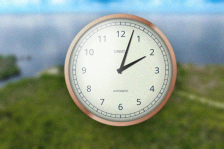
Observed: 2:03
